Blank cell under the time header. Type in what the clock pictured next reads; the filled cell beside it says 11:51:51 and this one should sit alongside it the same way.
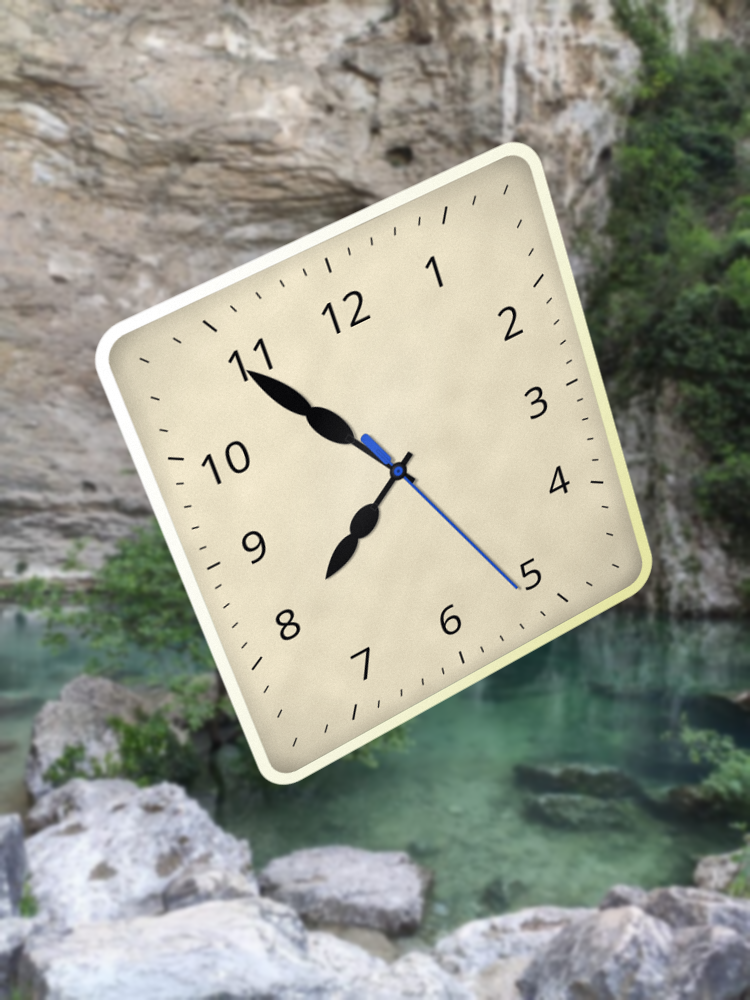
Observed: 7:54:26
